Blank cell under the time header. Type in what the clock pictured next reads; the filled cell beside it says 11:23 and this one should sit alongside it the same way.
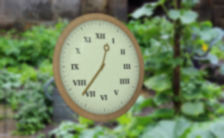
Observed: 12:37
